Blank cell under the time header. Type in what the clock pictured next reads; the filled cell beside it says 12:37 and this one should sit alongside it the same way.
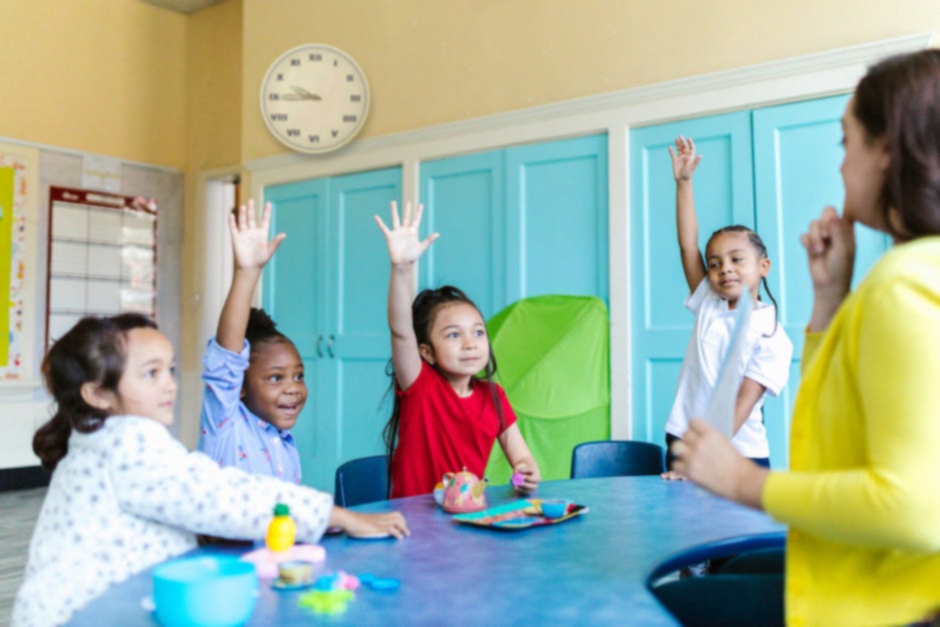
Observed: 9:45
